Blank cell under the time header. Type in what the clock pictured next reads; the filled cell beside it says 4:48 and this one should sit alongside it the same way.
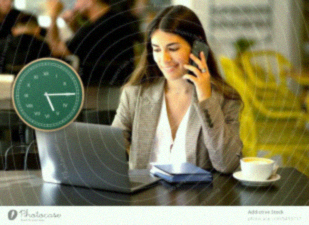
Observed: 5:15
